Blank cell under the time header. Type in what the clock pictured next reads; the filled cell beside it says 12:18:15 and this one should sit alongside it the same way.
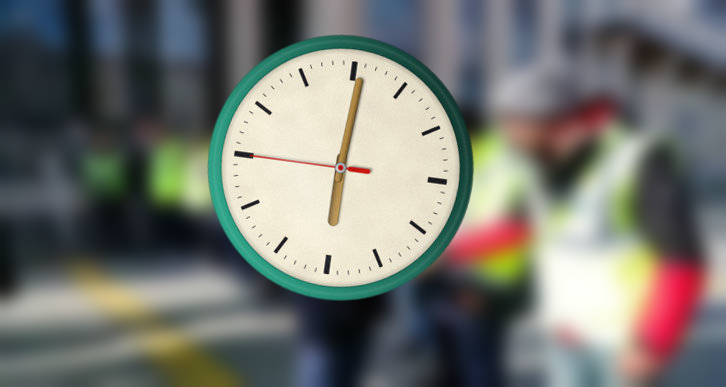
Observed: 6:00:45
